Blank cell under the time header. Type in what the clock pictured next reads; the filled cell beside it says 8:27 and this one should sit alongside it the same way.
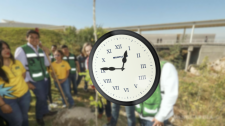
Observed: 12:46
